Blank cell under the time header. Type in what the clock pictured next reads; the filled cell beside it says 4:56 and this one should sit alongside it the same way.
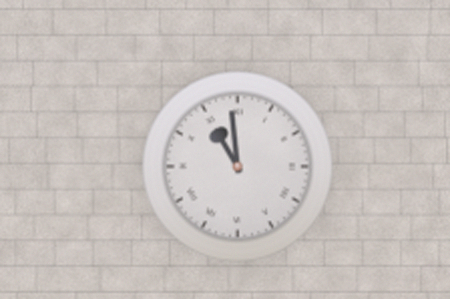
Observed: 10:59
